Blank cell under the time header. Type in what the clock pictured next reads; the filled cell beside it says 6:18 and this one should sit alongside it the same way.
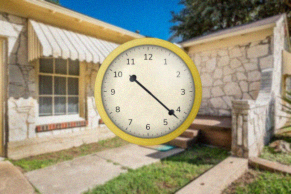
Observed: 10:22
